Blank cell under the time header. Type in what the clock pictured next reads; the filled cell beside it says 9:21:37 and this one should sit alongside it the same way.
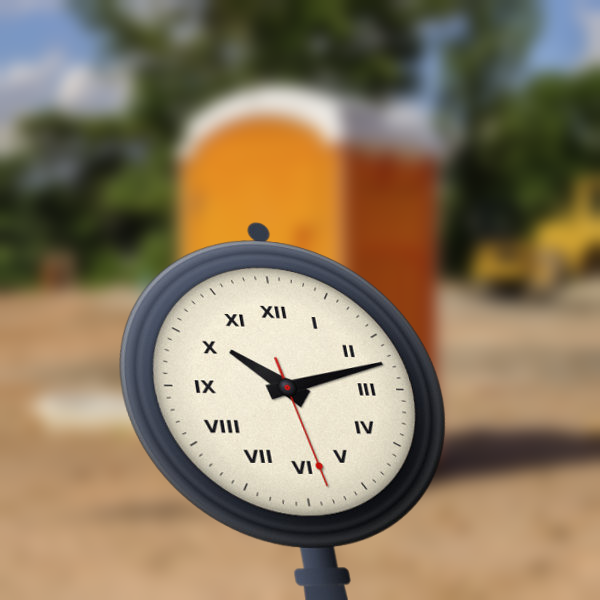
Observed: 10:12:28
